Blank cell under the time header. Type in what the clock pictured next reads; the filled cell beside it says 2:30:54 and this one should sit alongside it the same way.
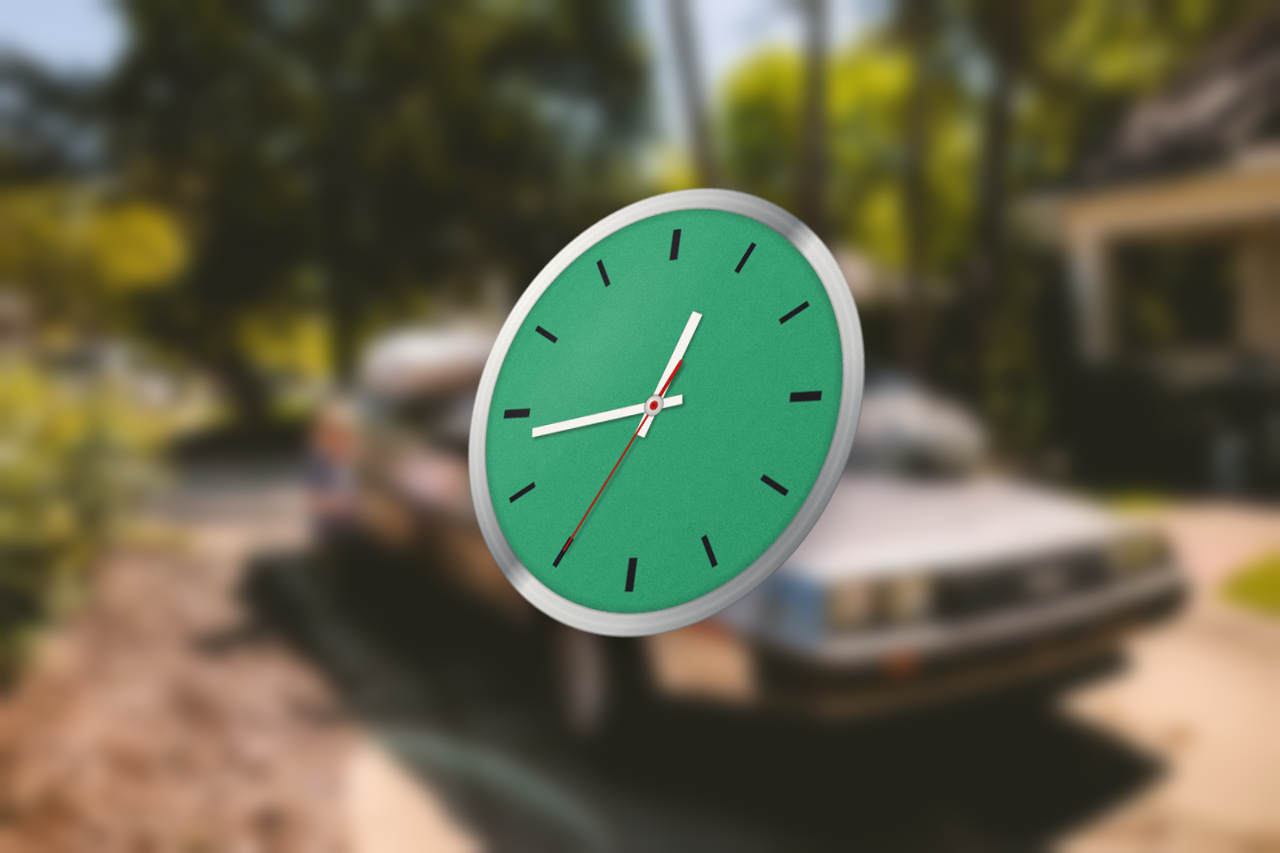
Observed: 12:43:35
